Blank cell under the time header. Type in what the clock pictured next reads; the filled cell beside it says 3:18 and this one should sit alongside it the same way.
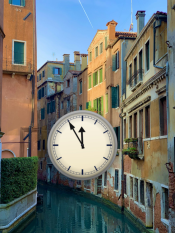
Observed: 11:55
